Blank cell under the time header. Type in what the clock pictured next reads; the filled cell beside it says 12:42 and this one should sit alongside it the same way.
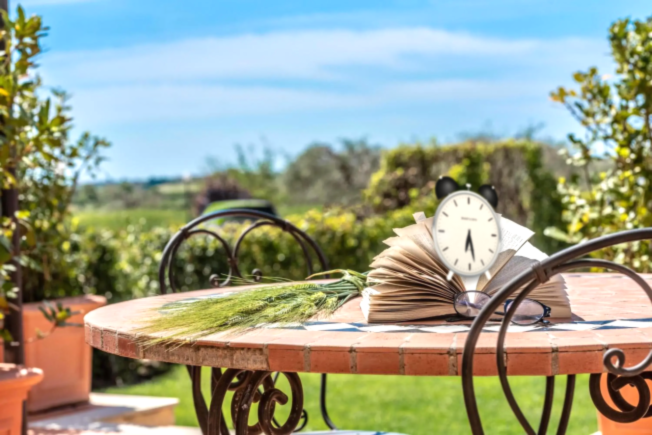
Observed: 6:28
